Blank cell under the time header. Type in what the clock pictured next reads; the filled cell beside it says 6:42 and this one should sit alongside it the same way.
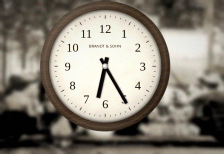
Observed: 6:25
